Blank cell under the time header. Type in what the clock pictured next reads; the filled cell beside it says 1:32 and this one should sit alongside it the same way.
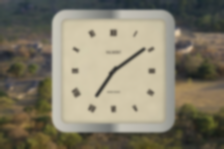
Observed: 7:09
